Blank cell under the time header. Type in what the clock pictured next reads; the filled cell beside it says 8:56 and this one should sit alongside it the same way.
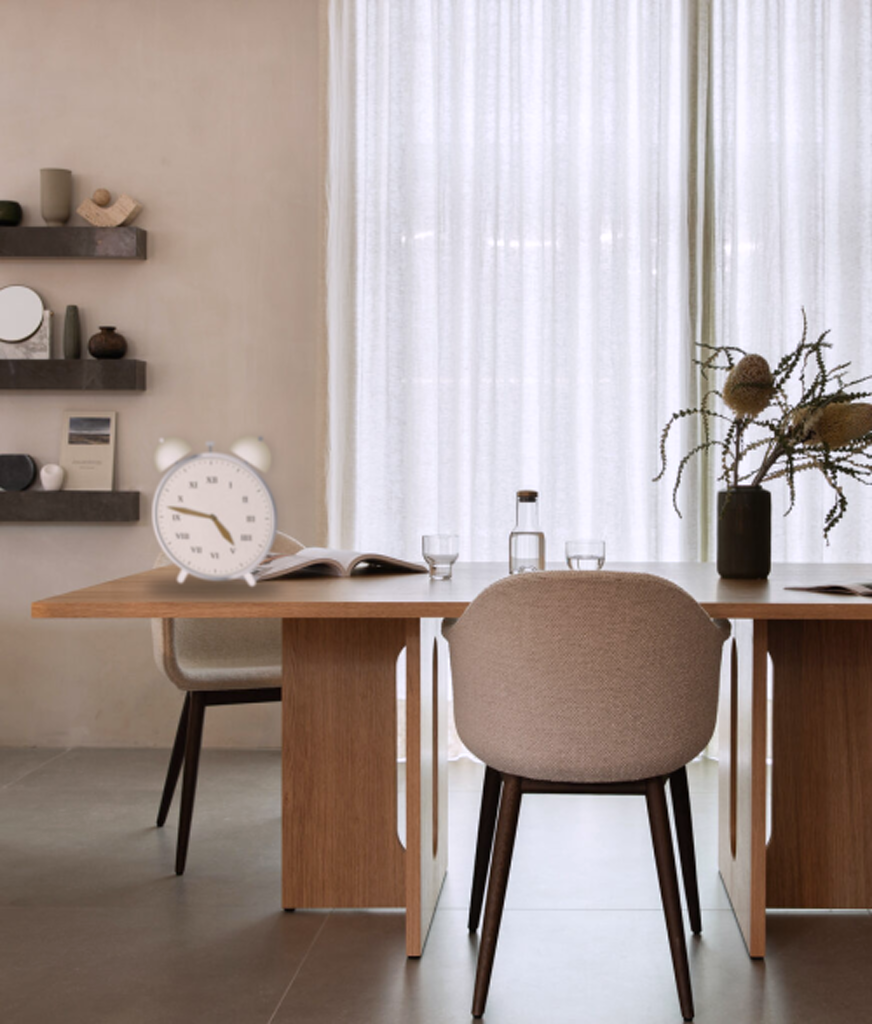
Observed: 4:47
